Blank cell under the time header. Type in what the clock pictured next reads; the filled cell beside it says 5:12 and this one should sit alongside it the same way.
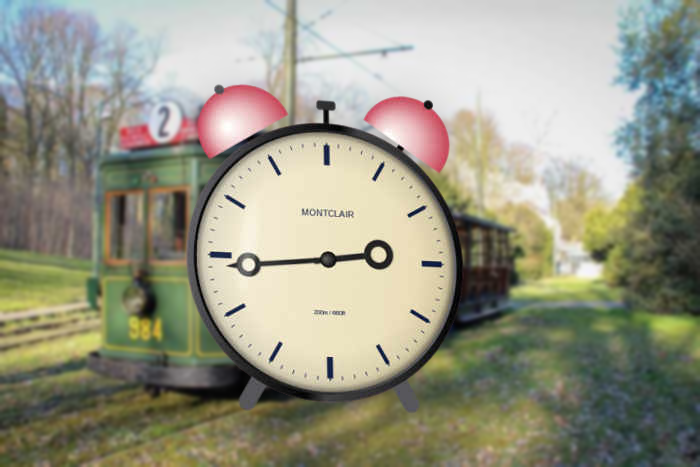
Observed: 2:44
